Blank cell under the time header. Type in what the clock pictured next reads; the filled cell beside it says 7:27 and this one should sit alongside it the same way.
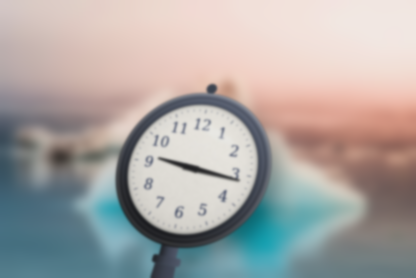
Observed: 9:16
